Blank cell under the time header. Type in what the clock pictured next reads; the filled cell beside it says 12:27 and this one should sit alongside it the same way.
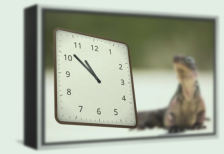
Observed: 10:52
